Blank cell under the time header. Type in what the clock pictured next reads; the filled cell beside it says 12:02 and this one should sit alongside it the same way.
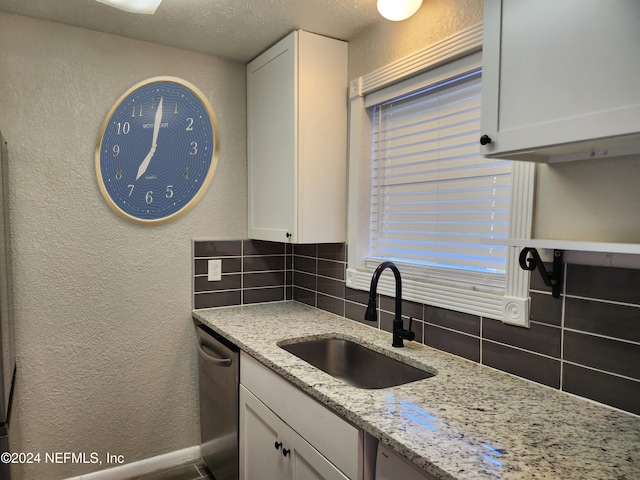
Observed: 7:01
